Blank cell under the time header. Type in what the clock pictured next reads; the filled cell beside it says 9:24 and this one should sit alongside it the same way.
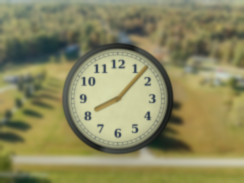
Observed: 8:07
